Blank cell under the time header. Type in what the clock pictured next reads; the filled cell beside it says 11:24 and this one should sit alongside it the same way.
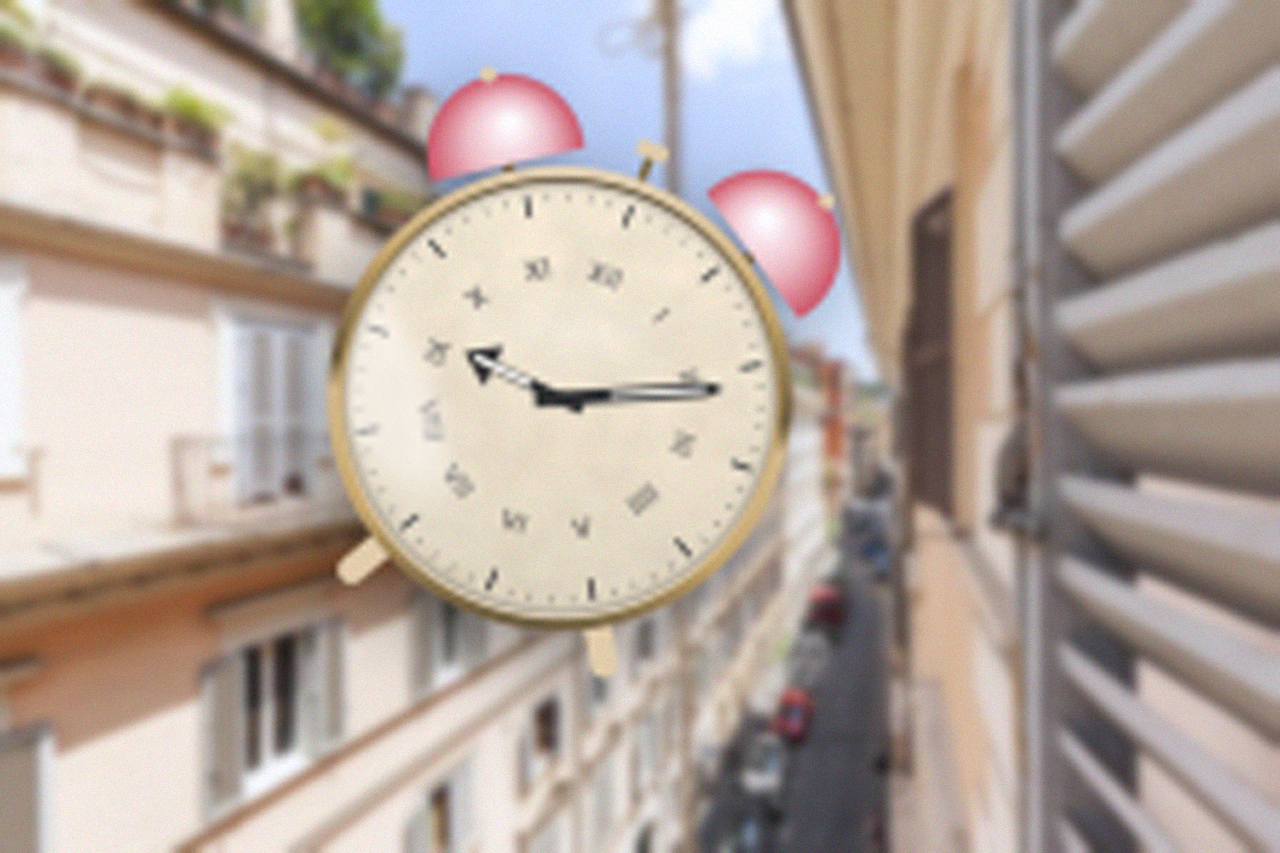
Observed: 9:11
